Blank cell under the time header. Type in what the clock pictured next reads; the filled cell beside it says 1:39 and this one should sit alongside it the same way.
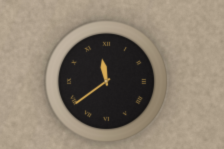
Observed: 11:39
